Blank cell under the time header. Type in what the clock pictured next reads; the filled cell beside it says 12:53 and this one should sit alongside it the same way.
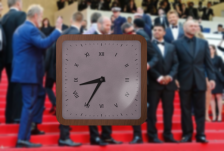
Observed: 8:35
